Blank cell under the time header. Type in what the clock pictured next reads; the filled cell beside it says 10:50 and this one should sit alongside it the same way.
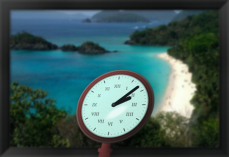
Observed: 2:08
